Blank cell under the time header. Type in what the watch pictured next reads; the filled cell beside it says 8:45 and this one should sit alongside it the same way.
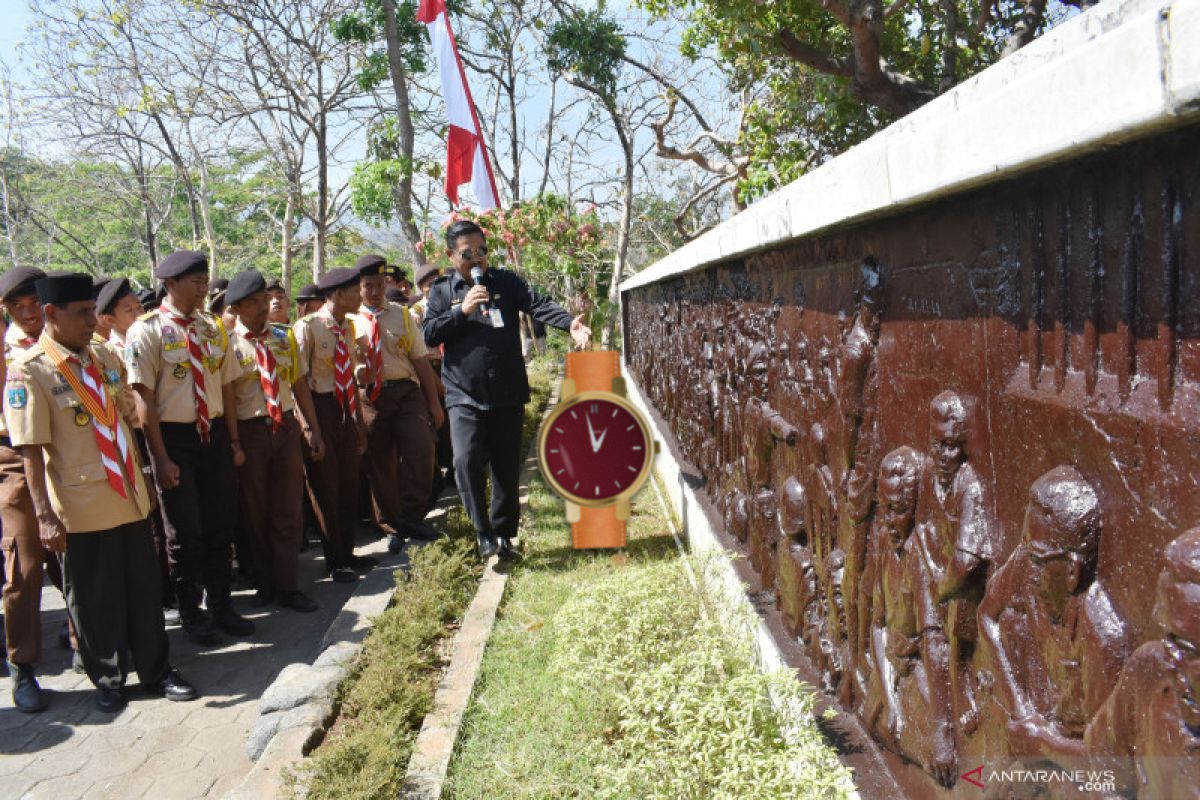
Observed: 12:58
